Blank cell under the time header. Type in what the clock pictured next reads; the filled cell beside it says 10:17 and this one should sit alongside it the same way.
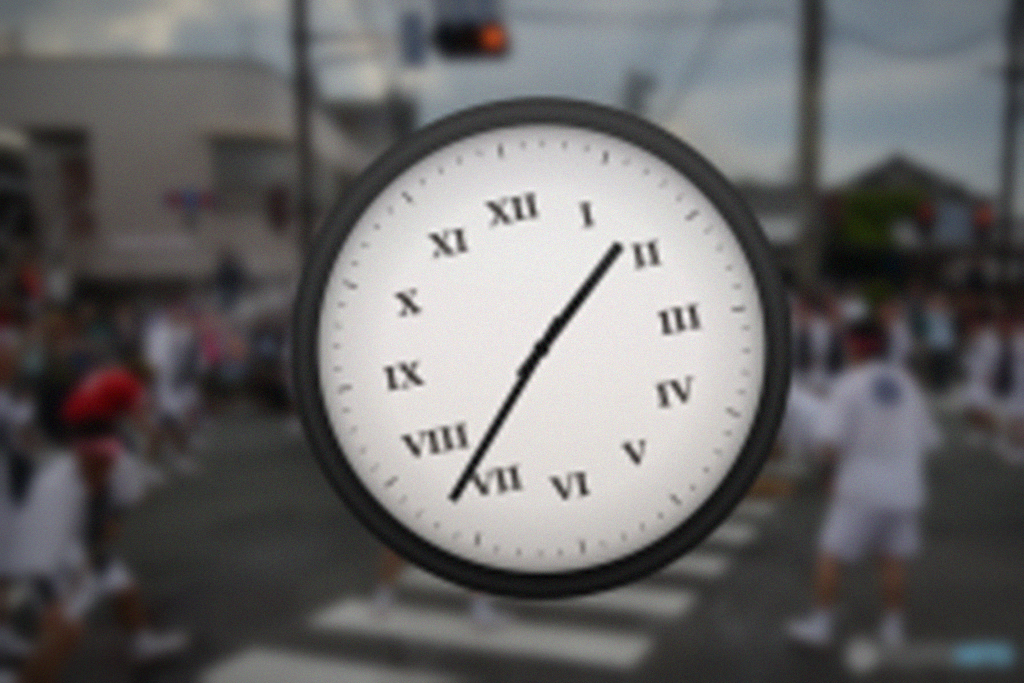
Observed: 1:37
